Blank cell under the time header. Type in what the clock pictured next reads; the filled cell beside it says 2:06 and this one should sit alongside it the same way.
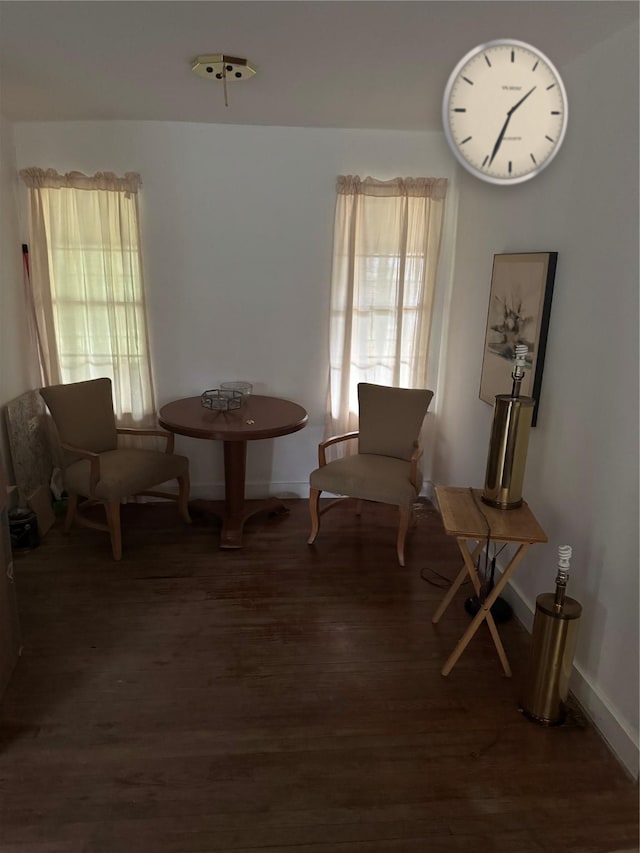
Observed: 1:34
